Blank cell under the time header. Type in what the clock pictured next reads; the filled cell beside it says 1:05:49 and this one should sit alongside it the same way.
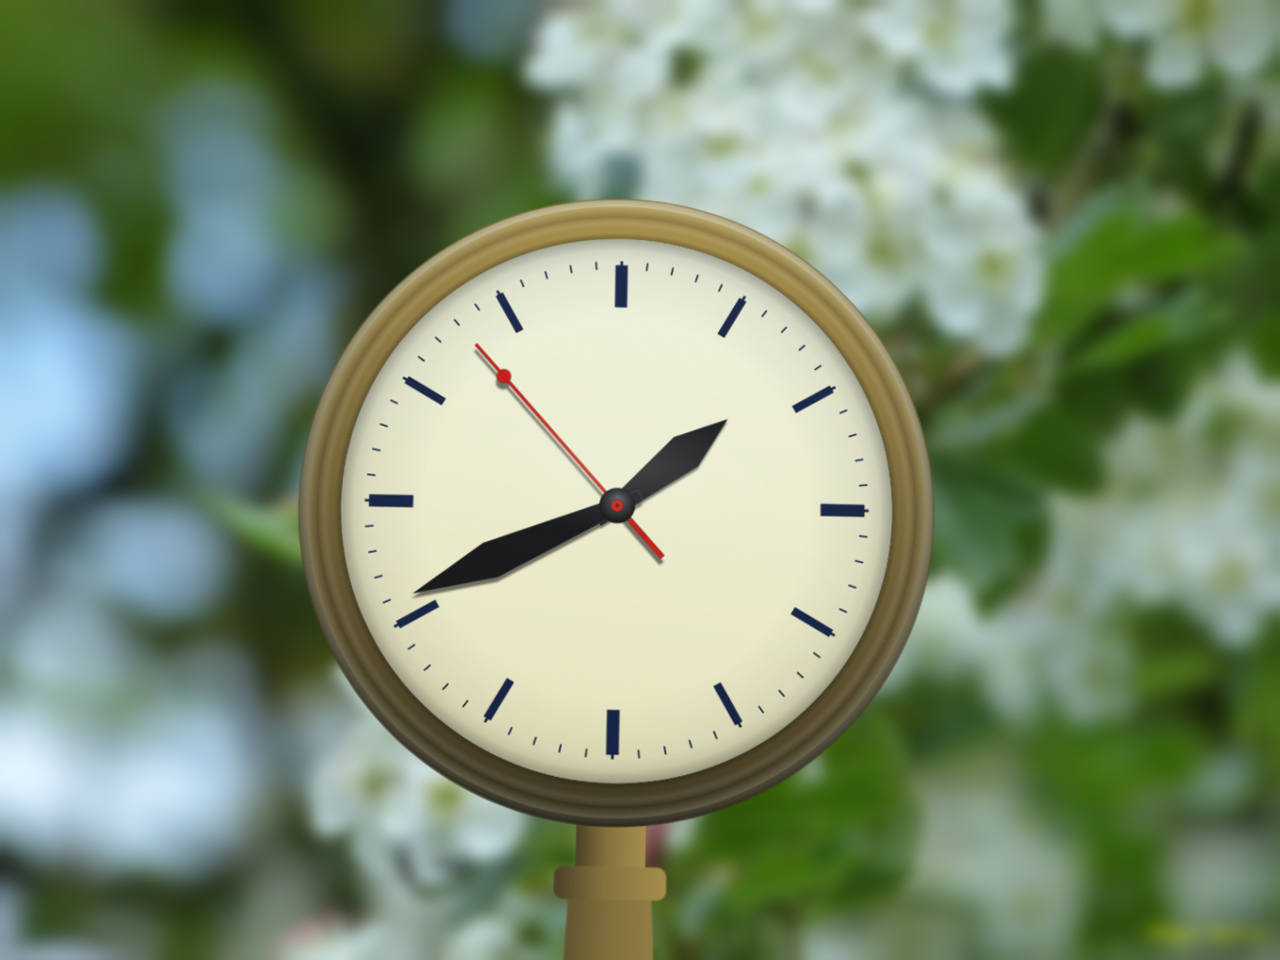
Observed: 1:40:53
